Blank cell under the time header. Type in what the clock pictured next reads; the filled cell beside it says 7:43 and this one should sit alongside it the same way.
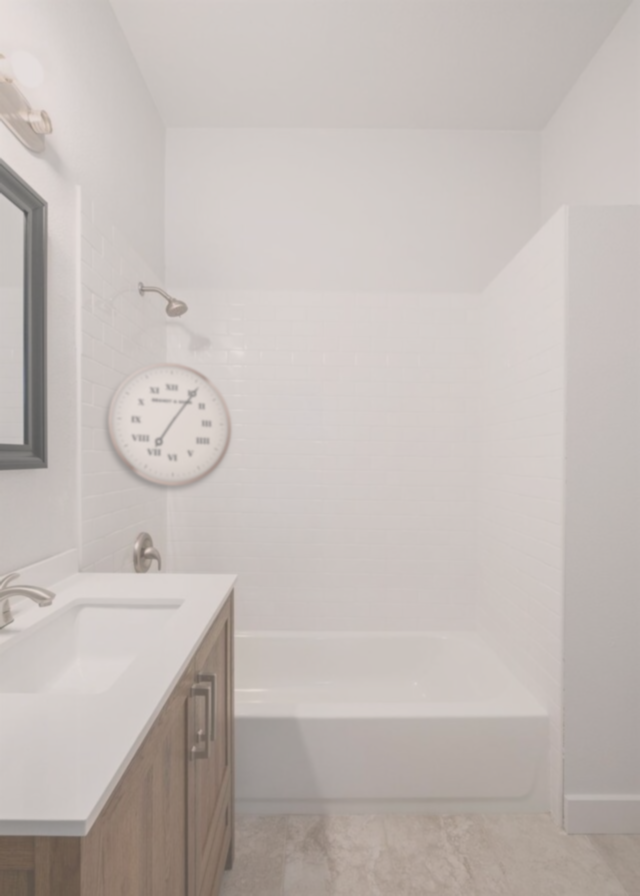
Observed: 7:06
